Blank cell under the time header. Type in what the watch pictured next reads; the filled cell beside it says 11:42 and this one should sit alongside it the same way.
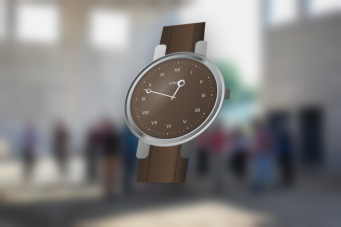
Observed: 12:48
